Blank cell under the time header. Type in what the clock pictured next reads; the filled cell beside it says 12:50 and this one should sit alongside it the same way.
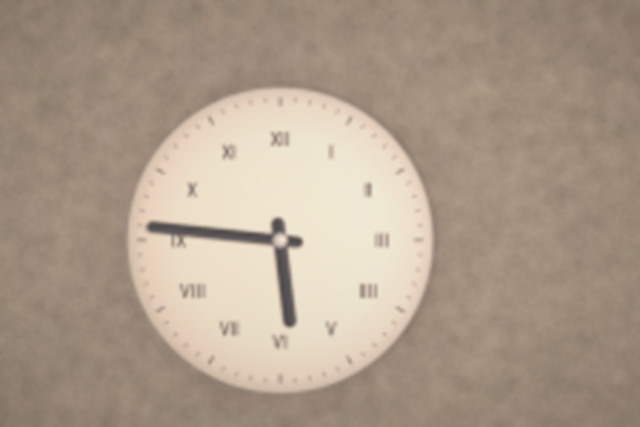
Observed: 5:46
